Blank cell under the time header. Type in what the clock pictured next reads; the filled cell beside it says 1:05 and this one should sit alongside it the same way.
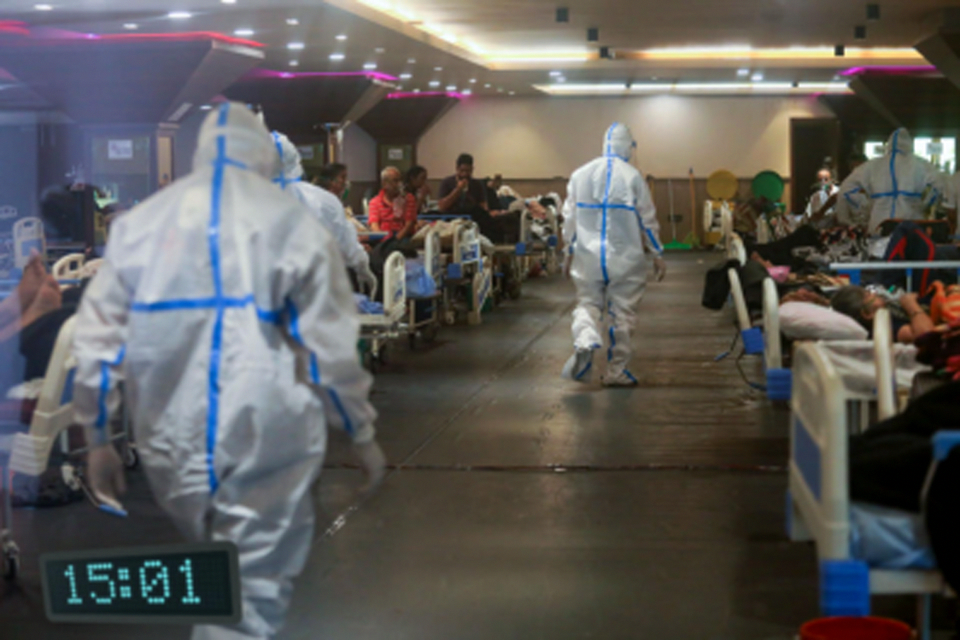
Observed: 15:01
